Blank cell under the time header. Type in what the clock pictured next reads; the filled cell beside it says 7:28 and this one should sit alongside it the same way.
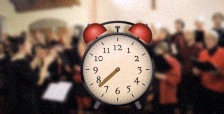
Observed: 7:38
